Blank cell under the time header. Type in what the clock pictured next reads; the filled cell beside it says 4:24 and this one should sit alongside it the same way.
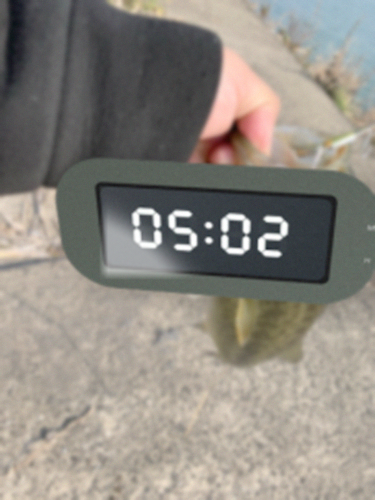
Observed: 5:02
